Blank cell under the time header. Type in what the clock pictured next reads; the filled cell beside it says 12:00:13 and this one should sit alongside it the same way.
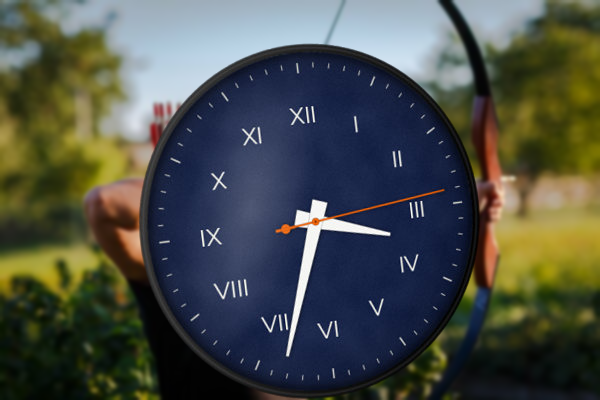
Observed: 3:33:14
